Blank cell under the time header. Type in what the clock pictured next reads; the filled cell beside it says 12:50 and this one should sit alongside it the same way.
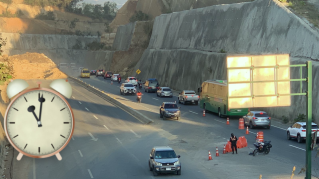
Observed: 11:01
